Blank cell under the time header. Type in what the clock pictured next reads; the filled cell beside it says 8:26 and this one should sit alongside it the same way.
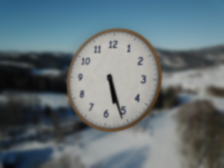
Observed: 5:26
